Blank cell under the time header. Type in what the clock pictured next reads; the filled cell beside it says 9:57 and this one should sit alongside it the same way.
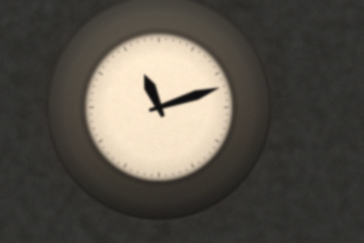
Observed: 11:12
